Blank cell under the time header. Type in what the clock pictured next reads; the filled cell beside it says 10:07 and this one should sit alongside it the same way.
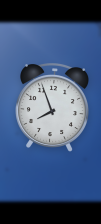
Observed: 7:56
